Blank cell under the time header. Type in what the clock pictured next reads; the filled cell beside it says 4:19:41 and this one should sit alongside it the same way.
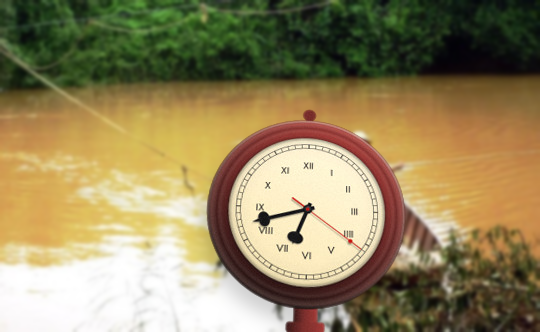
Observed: 6:42:21
